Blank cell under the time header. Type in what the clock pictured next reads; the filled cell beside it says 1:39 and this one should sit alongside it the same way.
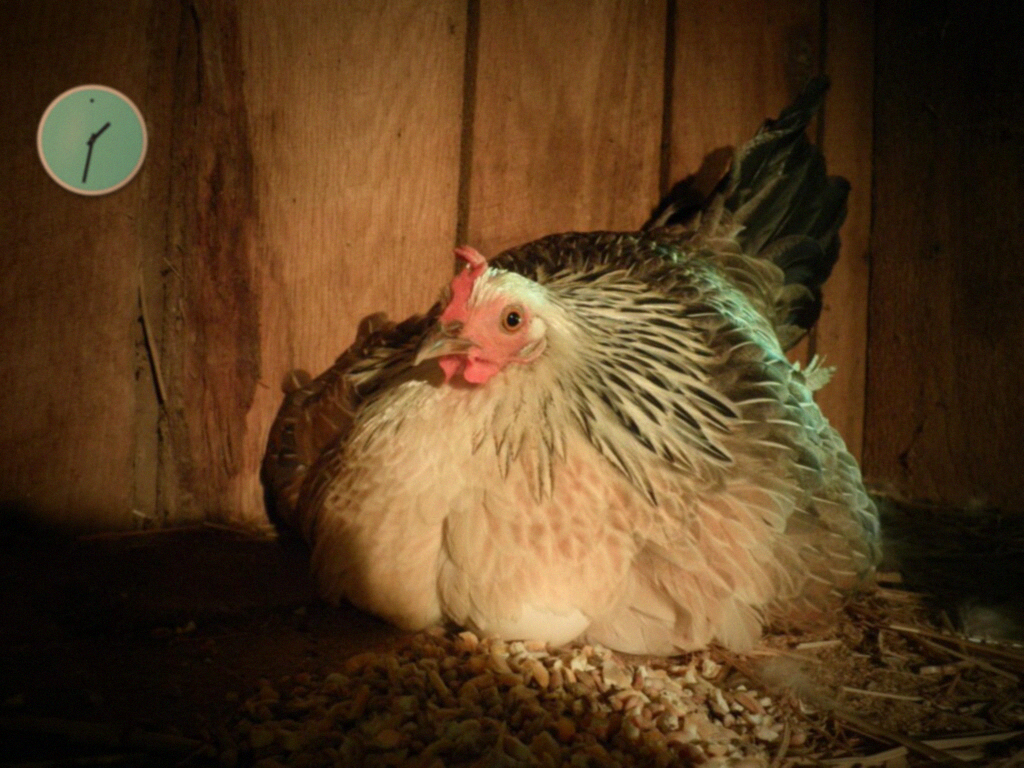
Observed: 1:32
